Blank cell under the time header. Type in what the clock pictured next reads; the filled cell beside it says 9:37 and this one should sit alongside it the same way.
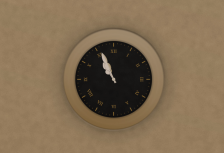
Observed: 10:56
